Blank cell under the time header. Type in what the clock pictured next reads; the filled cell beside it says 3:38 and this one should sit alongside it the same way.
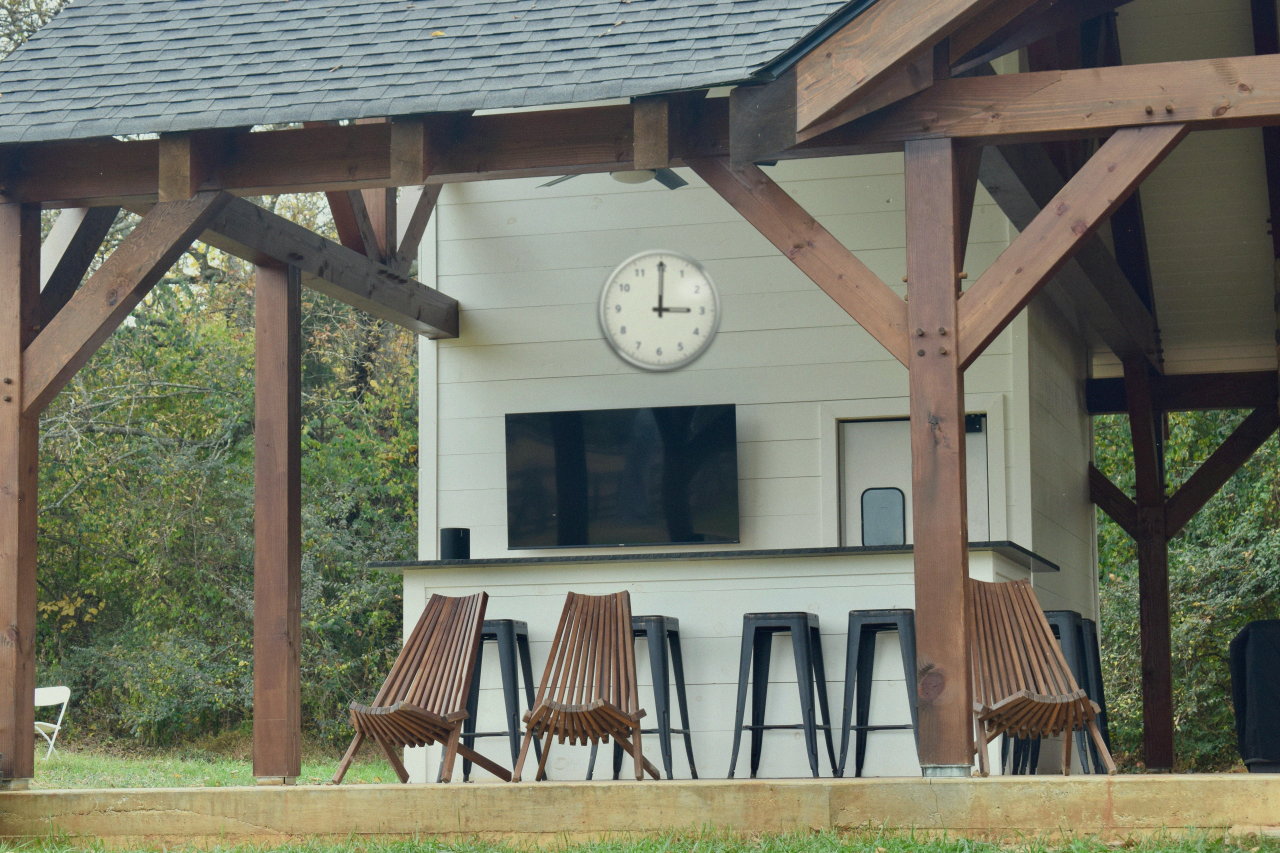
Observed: 3:00
